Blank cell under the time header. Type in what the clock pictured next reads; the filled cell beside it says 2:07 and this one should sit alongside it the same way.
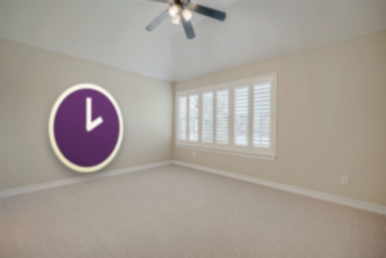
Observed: 2:00
